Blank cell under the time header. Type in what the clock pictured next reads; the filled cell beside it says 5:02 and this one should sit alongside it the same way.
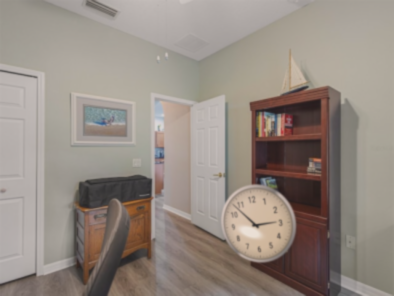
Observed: 2:53
